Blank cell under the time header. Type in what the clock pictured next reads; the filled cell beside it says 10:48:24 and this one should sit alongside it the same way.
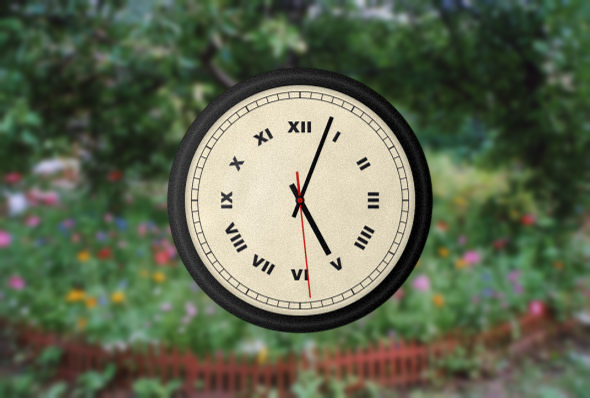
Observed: 5:03:29
